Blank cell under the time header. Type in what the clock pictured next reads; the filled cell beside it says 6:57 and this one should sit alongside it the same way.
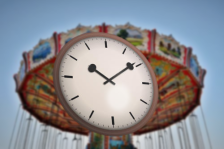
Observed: 10:09
